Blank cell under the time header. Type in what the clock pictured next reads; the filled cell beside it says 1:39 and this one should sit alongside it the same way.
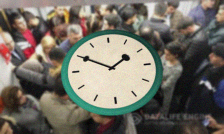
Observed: 1:50
